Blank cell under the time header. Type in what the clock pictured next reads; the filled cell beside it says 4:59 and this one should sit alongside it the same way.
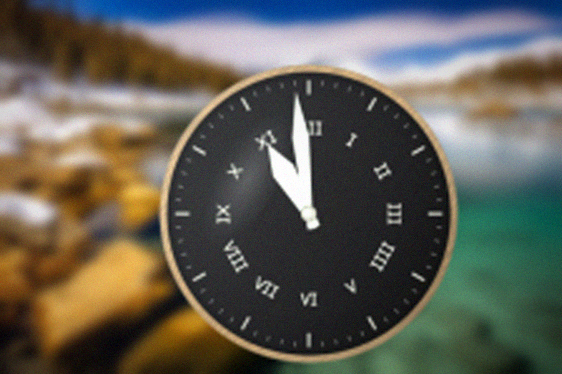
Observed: 10:59
